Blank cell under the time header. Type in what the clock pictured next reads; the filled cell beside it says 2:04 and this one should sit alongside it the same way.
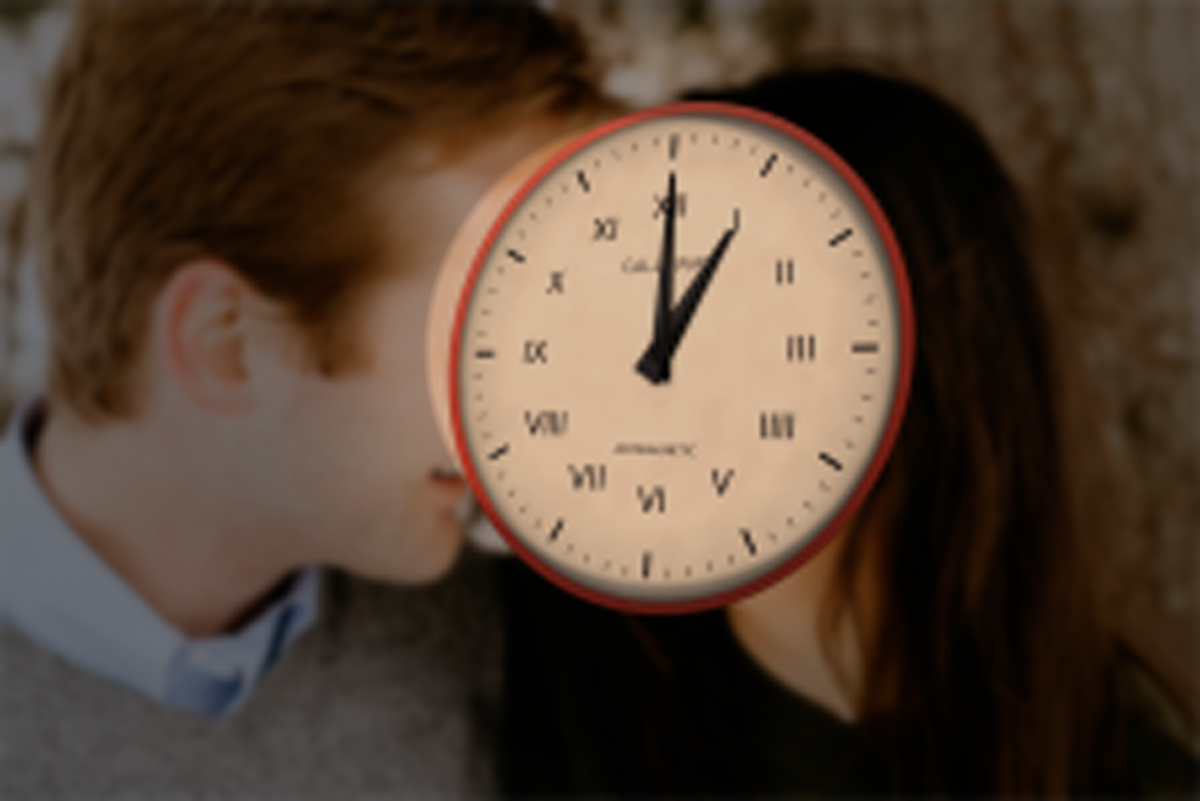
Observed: 1:00
